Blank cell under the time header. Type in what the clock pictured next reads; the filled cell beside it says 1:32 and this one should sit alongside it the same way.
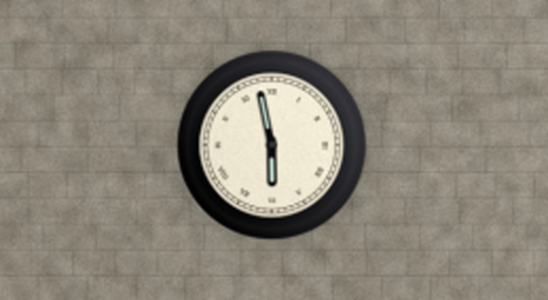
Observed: 5:58
